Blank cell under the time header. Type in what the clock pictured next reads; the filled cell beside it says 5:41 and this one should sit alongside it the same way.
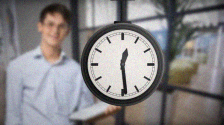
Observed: 12:29
